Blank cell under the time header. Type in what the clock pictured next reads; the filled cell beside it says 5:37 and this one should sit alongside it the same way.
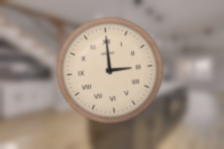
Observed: 3:00
